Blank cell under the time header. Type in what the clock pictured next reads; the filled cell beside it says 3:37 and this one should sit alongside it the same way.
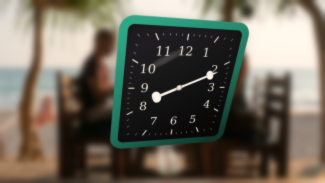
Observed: 8:11
